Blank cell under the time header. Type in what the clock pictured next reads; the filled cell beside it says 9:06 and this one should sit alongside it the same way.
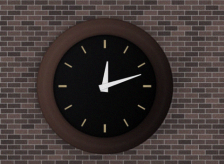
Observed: 12:12
